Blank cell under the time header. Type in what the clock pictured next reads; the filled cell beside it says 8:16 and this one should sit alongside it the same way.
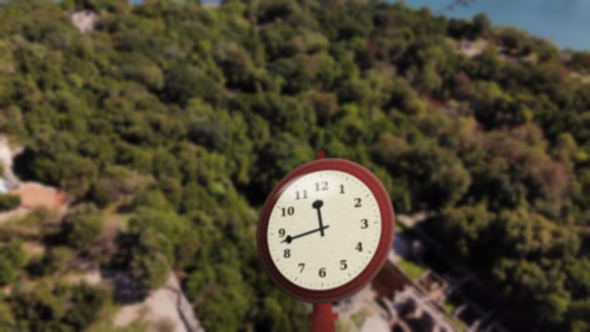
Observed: 11:43
